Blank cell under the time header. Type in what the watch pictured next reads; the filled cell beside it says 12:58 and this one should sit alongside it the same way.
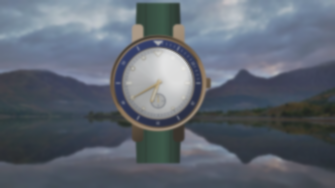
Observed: 6:40
